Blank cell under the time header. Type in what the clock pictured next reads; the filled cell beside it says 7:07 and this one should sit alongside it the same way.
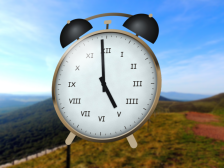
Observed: 4:59
